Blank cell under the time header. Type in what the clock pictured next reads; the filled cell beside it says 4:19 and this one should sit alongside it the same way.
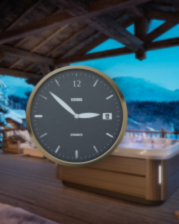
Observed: 2:52
